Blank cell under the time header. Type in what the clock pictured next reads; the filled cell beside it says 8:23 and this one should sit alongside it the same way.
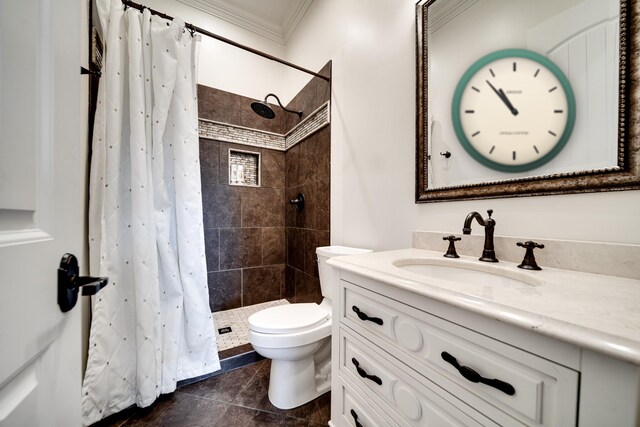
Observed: 10:53
